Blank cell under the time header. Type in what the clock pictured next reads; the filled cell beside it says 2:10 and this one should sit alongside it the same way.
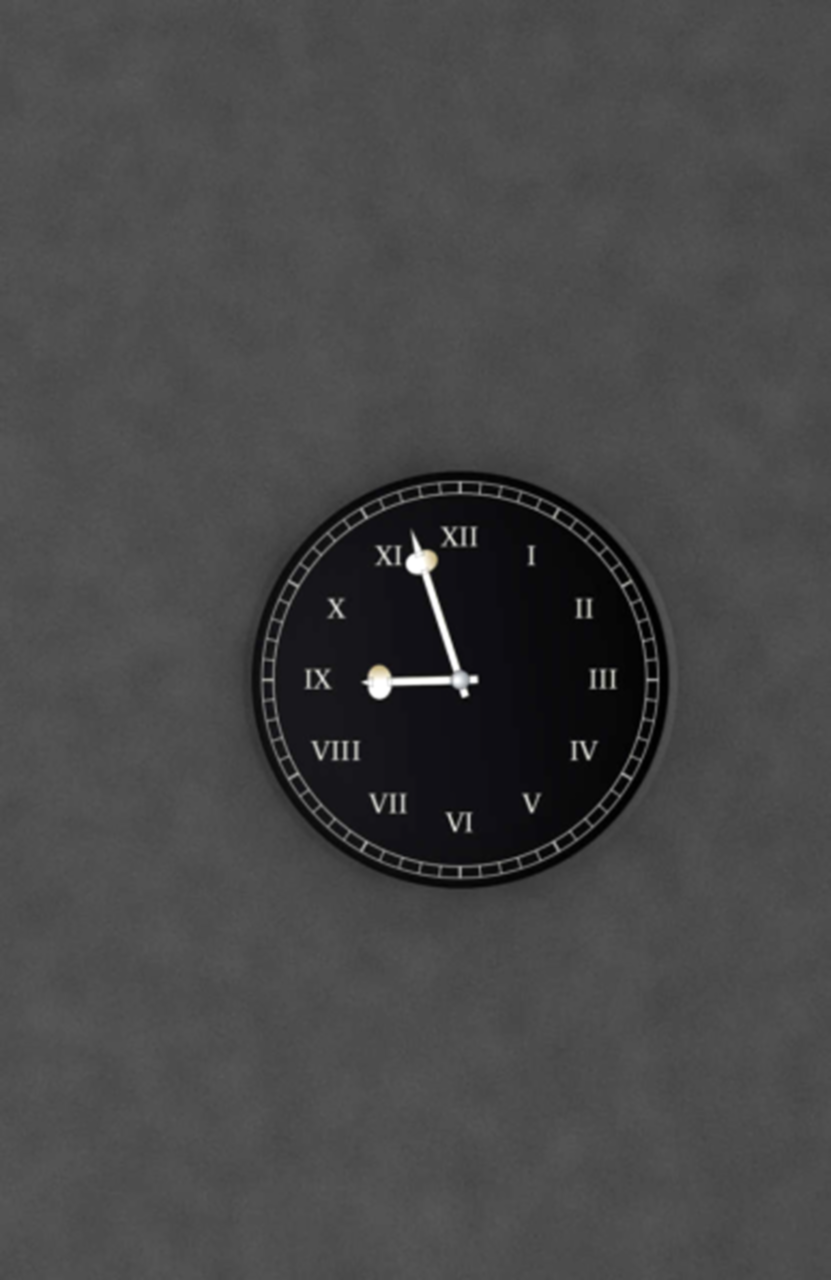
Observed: 8:57
